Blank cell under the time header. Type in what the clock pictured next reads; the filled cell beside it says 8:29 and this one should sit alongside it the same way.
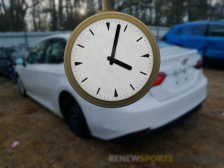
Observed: 4:03
